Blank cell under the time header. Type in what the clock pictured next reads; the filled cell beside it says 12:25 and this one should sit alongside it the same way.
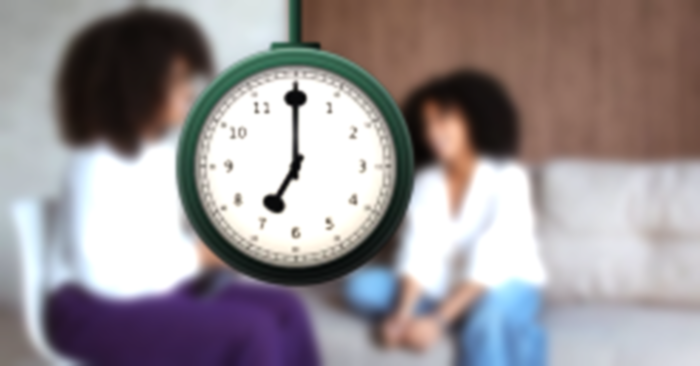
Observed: 7:00
